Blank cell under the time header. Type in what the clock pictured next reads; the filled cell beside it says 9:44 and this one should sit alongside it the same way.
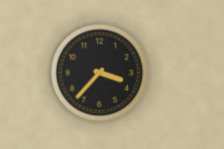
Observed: 3:37
